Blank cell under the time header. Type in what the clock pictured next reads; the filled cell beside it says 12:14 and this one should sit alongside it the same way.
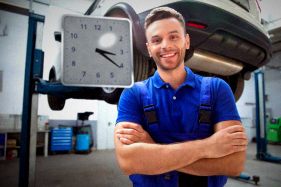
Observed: 3:21
